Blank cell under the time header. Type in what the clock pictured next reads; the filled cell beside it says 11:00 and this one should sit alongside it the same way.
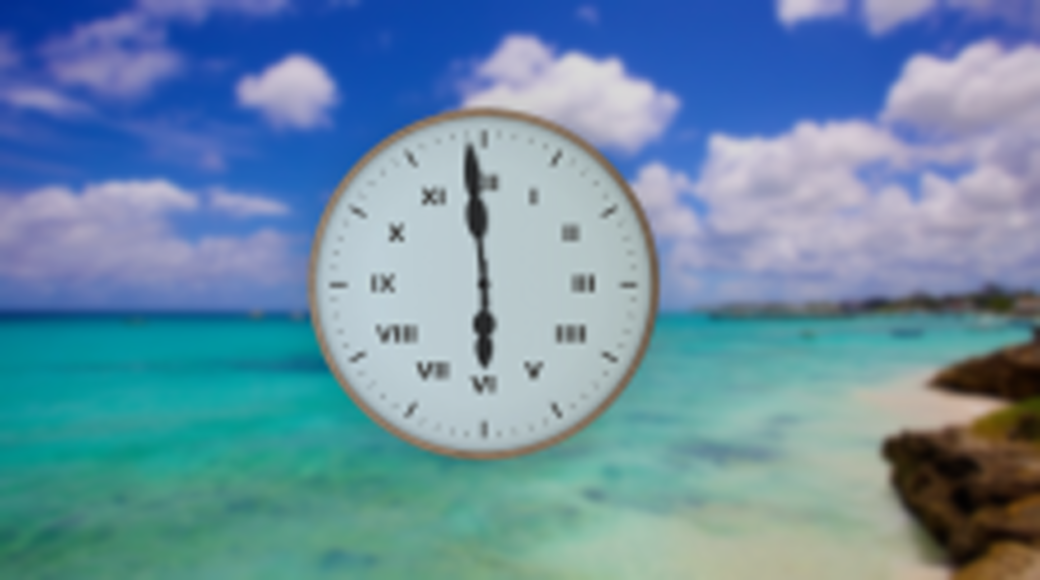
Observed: 5:59
